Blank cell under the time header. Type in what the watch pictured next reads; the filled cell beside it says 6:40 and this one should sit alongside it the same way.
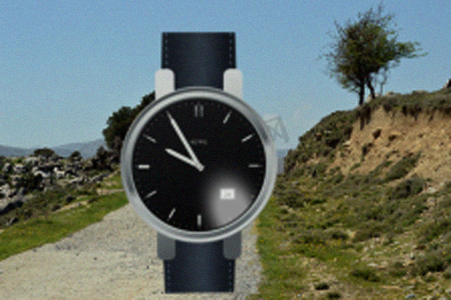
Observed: 9:55
